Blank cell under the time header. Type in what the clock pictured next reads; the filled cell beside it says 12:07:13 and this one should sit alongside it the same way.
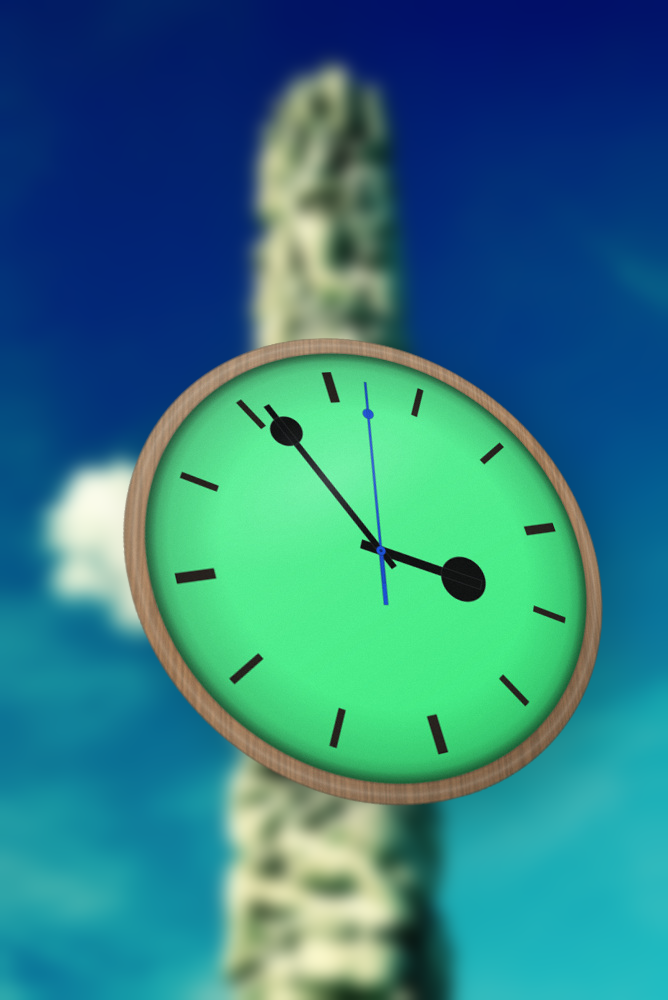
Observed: 3:56:02
